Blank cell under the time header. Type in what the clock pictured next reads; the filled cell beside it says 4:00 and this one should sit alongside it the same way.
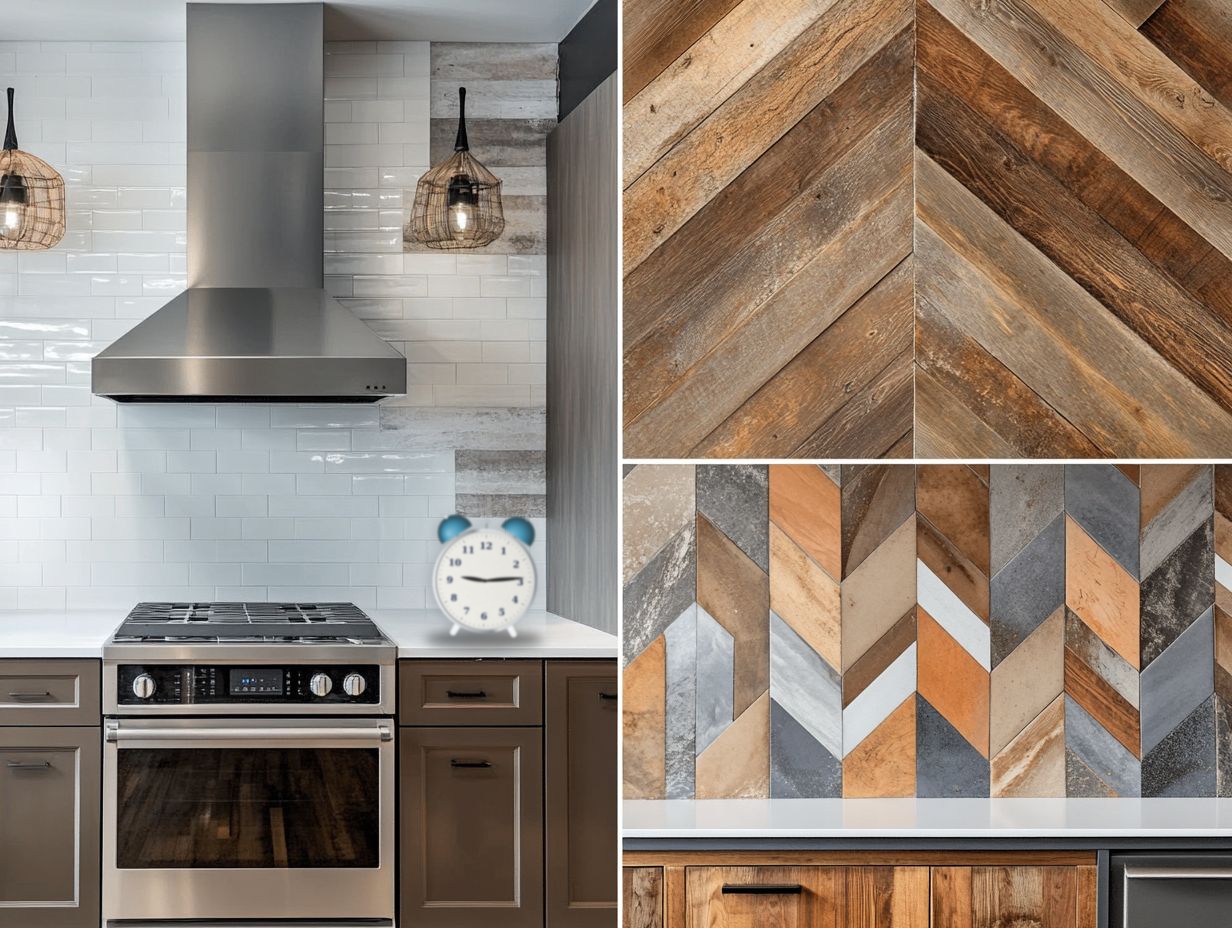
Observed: 9:14
